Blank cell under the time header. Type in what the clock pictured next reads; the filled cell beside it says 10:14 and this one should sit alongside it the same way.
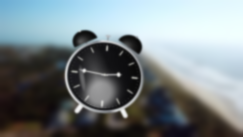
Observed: 2:46
